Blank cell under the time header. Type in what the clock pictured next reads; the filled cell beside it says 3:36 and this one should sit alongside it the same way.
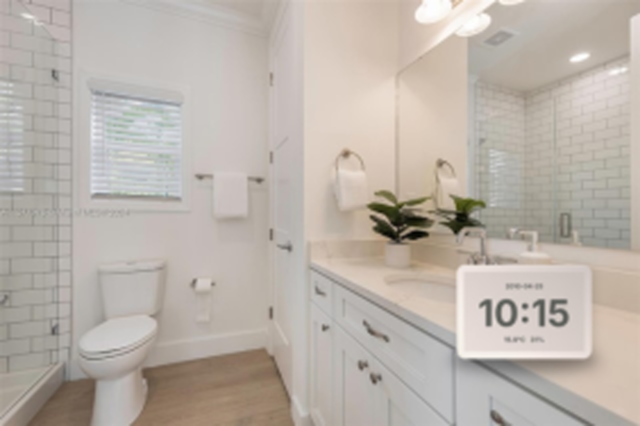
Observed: 10:15
